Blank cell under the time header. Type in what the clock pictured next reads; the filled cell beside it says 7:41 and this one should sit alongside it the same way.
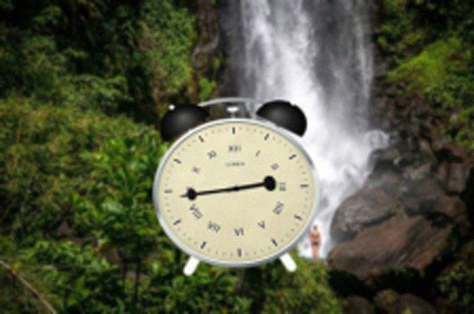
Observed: 2:44
